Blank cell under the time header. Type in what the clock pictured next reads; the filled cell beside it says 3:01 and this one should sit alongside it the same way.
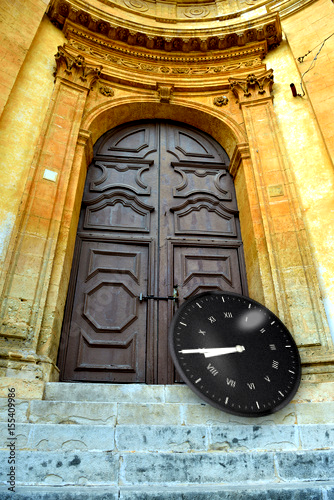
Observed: 8:45
